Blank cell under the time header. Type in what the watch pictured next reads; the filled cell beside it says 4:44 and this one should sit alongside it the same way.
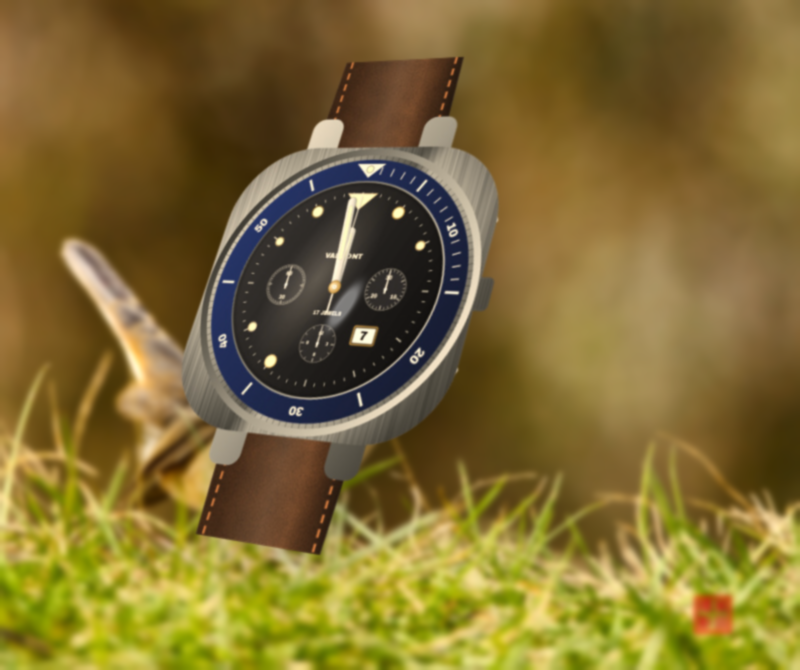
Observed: 11:59
